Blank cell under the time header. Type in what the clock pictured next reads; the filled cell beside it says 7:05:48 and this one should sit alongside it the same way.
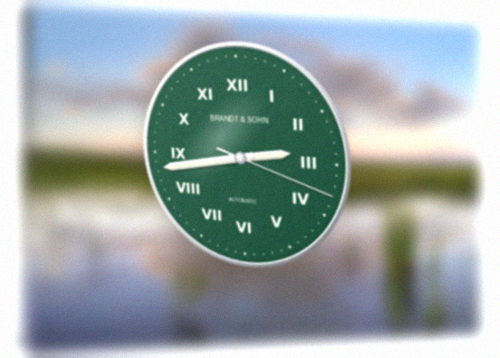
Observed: 2:43:18
